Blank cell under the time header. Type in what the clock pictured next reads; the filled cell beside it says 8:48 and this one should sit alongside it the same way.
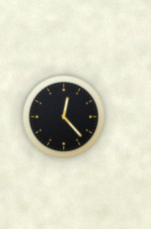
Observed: 12:23
